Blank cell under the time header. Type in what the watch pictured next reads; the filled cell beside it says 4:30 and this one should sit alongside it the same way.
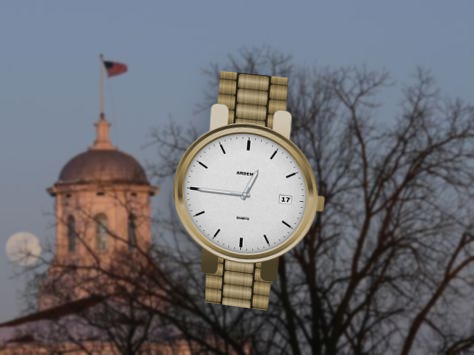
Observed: 12:45
